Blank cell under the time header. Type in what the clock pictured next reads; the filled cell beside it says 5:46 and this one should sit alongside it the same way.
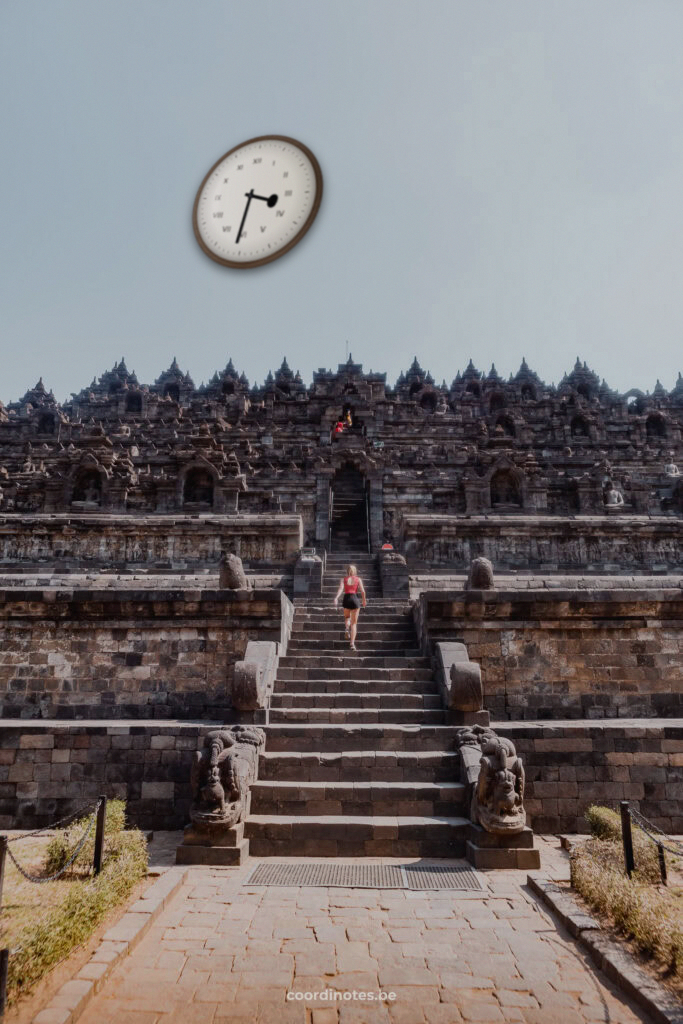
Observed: 3:31
